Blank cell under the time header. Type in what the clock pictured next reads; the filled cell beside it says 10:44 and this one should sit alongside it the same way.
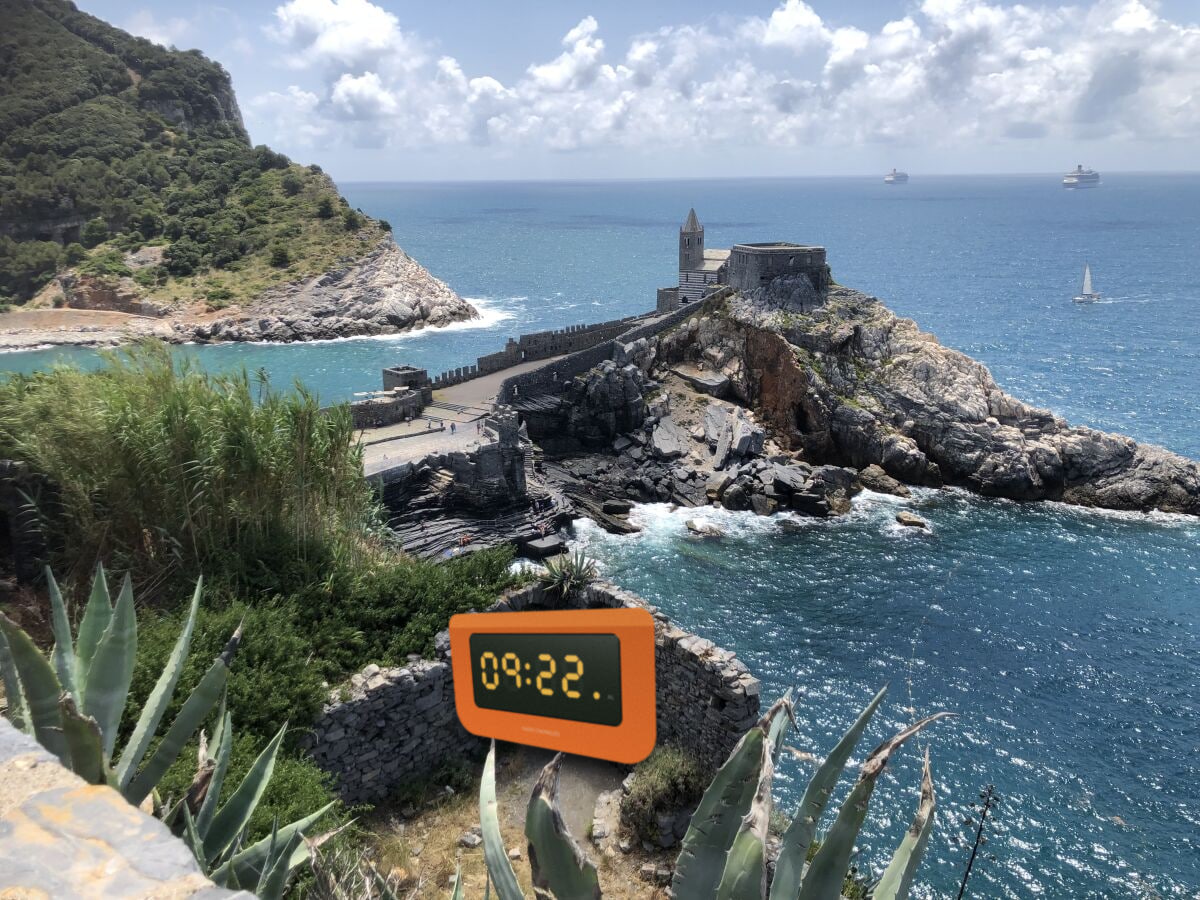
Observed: 9:22
